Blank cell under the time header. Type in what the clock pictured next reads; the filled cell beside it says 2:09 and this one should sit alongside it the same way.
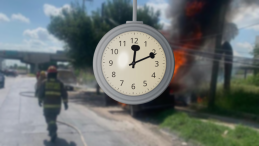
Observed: 12:11
